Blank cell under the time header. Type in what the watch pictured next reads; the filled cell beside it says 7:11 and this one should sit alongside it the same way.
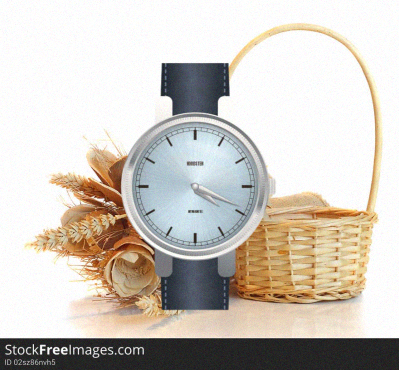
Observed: 4:19
